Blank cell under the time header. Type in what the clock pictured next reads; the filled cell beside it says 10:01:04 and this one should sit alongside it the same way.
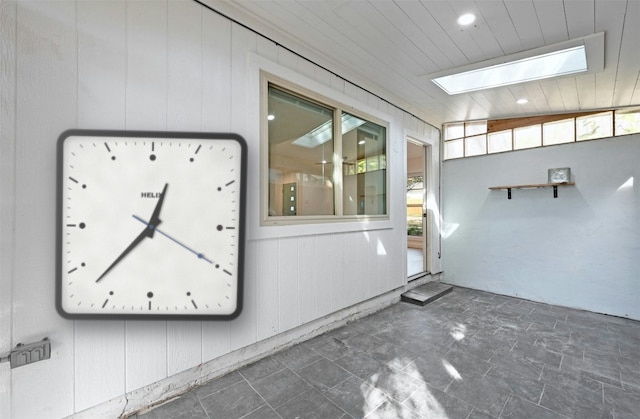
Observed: 12:37:20
